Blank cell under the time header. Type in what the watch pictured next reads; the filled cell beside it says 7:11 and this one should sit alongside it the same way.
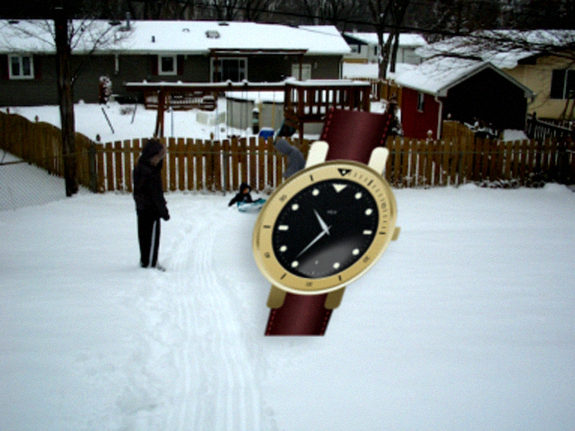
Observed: 10:36
